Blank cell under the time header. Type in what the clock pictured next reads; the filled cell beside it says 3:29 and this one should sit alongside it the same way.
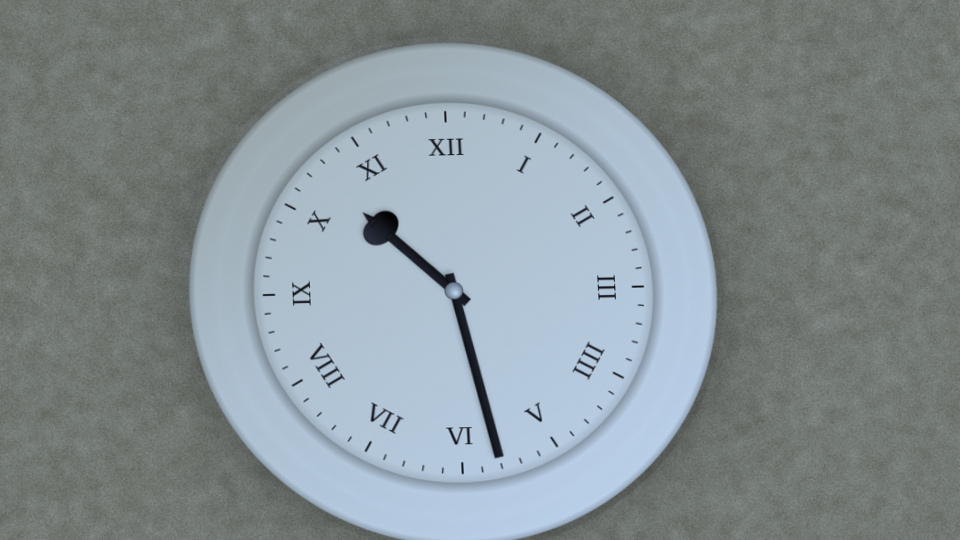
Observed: 10:28
